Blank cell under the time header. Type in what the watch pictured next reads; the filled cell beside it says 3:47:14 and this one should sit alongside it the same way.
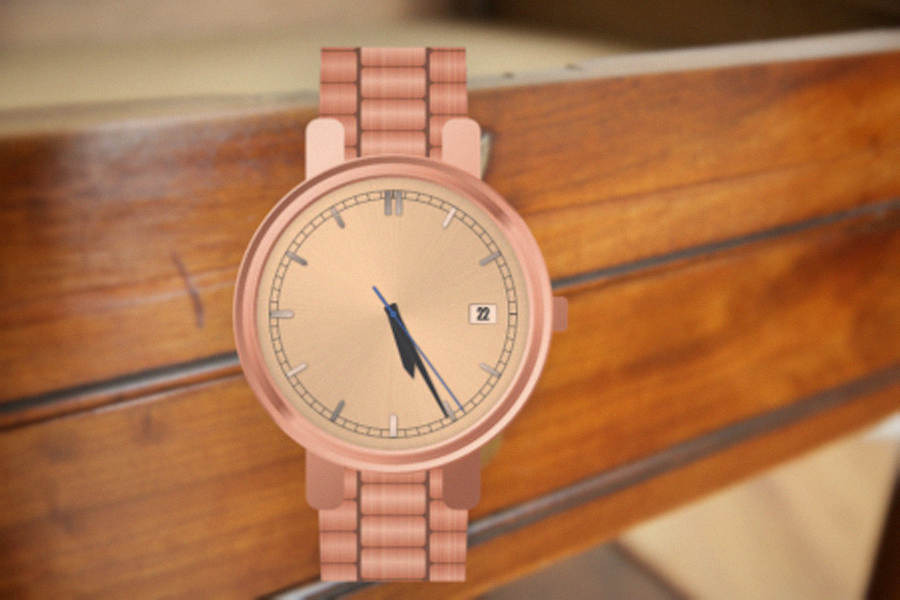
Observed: 5:25:24
